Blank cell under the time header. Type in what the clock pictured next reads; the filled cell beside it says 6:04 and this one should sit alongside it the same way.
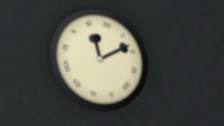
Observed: 11:08
